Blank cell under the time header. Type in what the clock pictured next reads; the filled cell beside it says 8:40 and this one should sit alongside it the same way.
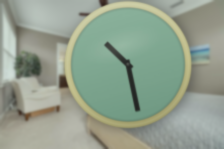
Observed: 10:28
